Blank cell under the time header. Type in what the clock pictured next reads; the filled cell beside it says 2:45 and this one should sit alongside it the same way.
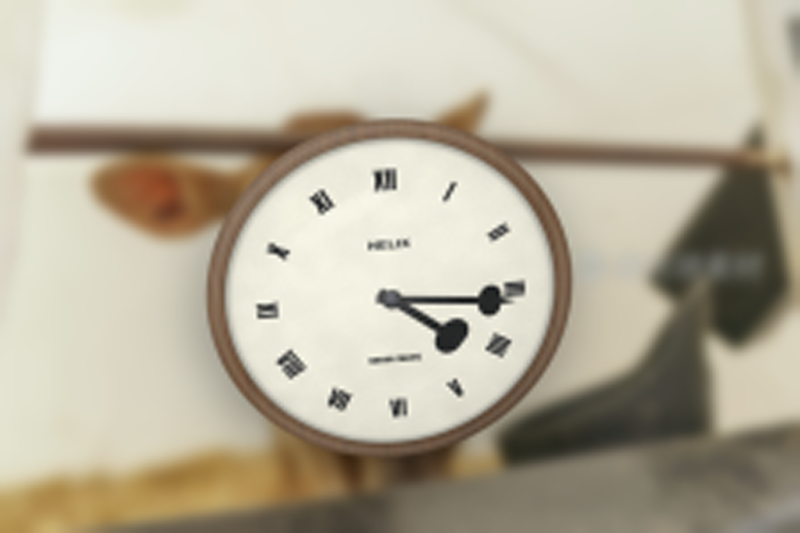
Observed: 4:16
